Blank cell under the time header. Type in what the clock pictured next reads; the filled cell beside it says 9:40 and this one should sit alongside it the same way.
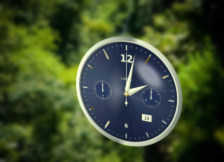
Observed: 2:02
